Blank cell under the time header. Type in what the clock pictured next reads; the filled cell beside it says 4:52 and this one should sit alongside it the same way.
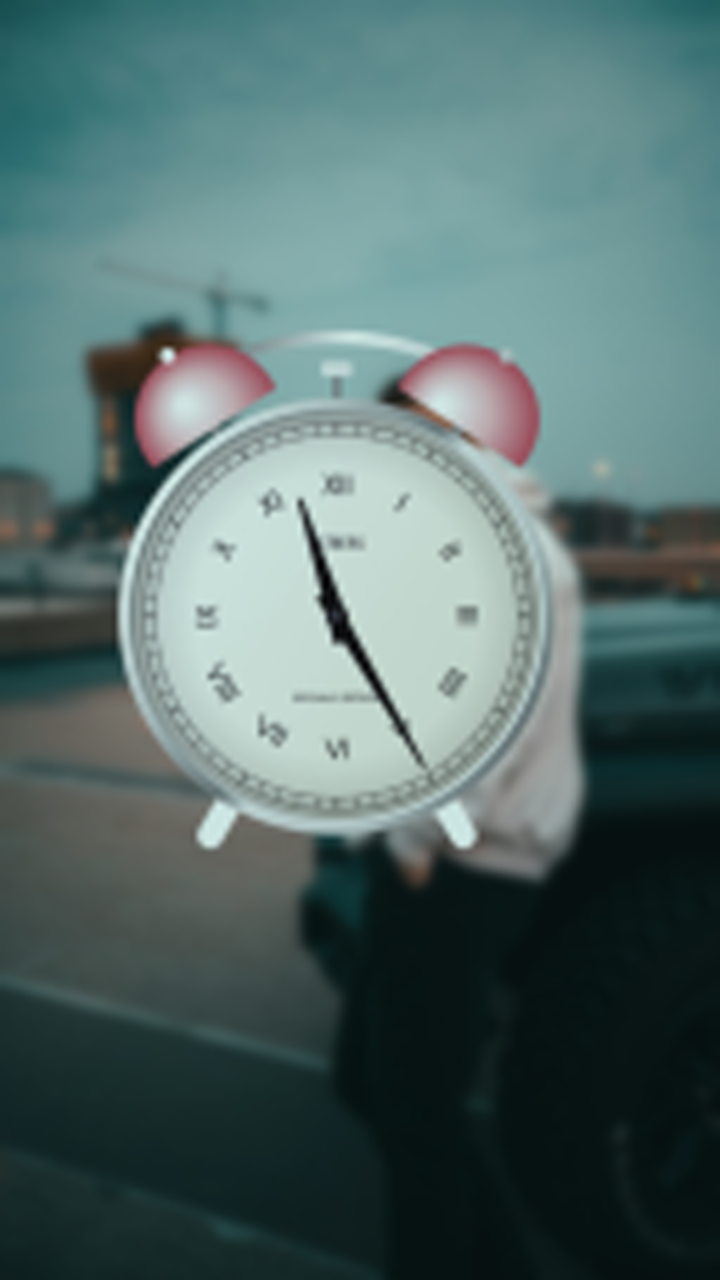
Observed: 11:25
